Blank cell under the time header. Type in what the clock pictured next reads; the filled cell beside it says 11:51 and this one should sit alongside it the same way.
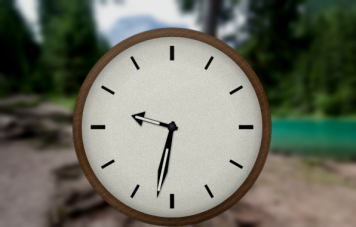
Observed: 9:32
